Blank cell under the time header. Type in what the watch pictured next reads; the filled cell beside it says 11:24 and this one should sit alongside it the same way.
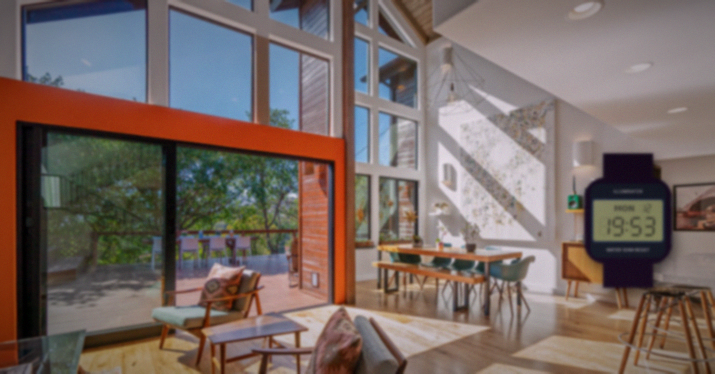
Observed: 19:53
